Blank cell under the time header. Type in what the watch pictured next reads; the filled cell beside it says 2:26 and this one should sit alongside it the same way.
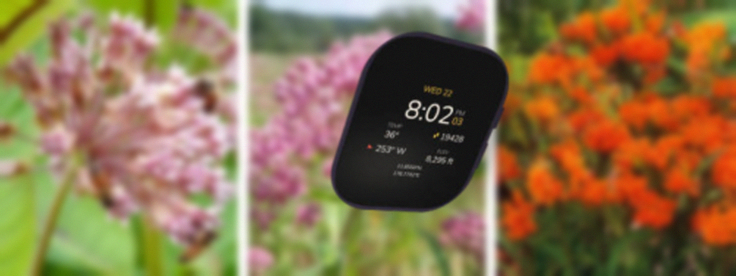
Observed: 8:02
